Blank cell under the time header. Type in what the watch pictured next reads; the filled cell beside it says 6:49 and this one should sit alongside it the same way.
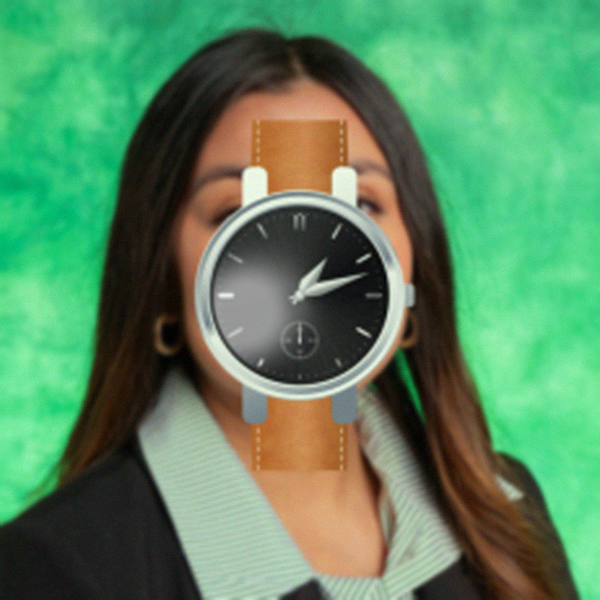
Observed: 1:12
